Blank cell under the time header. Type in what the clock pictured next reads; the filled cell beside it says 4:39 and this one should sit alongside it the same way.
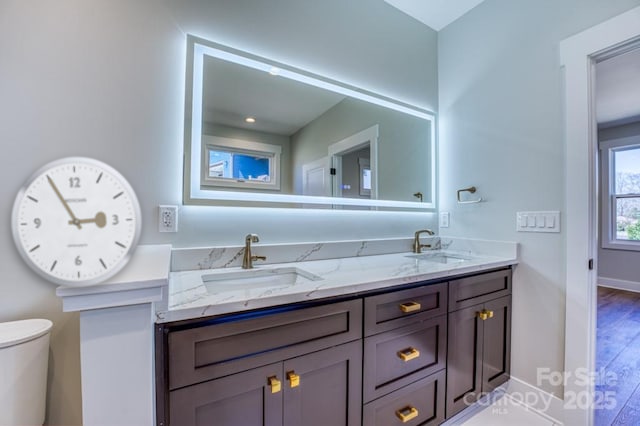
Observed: 2:55
